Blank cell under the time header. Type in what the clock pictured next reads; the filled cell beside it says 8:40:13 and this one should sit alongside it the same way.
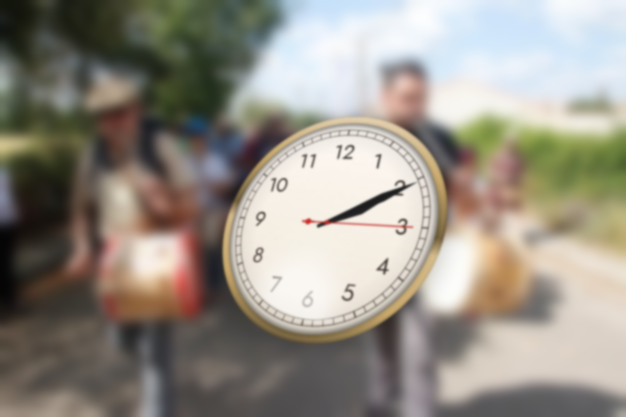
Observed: 2:10:15
